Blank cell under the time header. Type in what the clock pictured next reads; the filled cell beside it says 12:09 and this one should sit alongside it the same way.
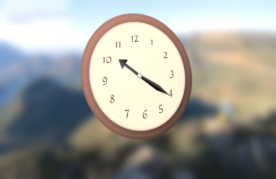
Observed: 10:21
